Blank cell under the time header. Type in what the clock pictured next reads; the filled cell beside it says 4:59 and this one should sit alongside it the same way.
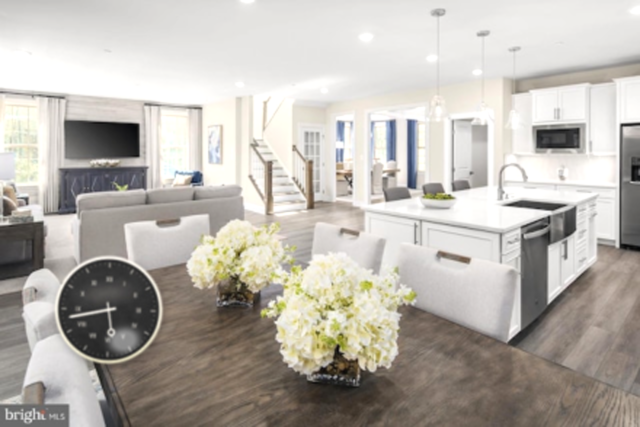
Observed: 5:43
